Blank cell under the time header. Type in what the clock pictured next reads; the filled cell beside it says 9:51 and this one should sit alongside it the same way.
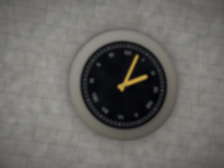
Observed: 2:03
